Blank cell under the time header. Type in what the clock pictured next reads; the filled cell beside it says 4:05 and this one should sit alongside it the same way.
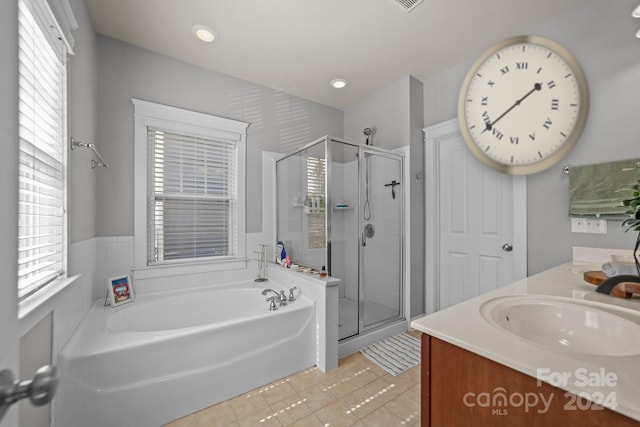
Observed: 1:38
